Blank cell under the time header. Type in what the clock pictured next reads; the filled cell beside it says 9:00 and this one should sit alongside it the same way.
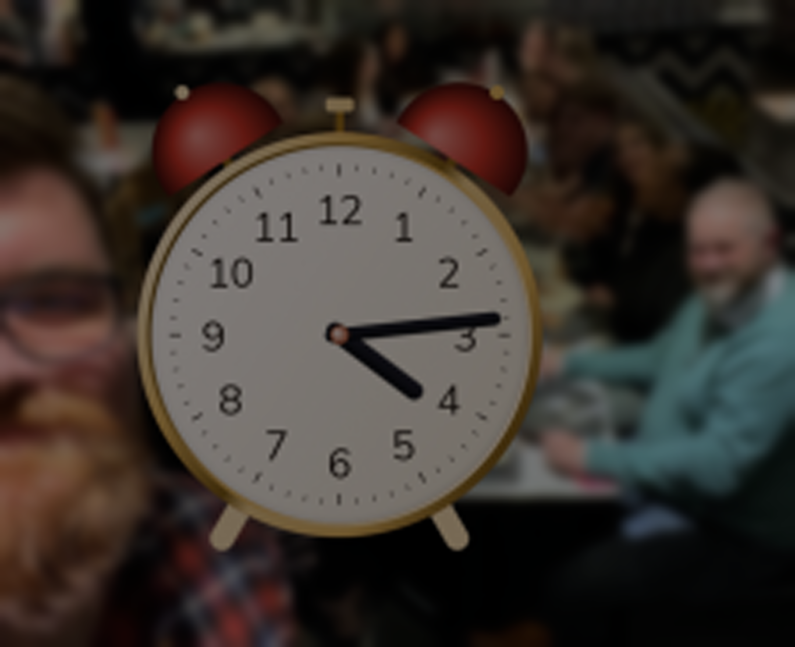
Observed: 4:14
